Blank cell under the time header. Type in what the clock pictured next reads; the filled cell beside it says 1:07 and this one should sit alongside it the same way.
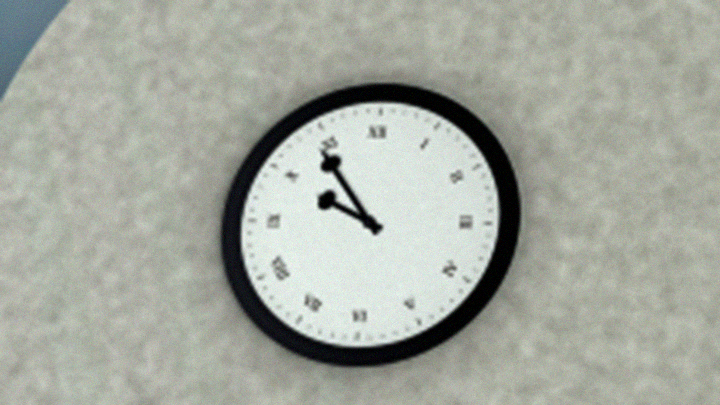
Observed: 9:54
